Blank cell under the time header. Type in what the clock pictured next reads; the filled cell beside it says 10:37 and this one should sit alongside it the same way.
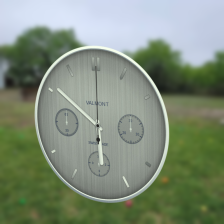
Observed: 5:51
